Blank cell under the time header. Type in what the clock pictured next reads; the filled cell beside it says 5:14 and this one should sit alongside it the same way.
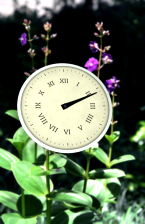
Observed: 2:11
